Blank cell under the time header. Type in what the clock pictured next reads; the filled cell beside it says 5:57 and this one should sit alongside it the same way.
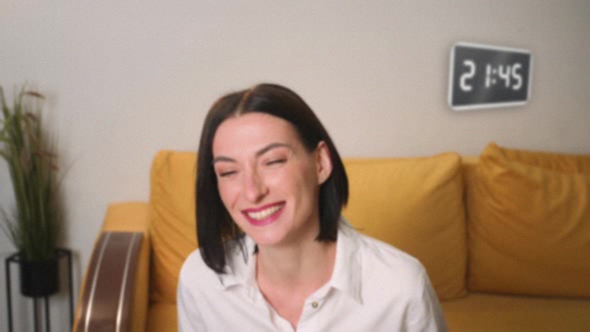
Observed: 21:45
